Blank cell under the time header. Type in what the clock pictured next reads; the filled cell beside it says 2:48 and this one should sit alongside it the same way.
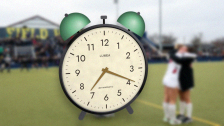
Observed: 7:19
